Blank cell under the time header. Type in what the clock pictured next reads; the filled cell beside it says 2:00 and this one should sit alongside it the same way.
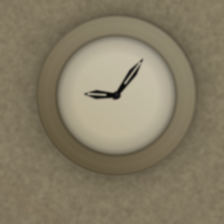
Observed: 9:06
